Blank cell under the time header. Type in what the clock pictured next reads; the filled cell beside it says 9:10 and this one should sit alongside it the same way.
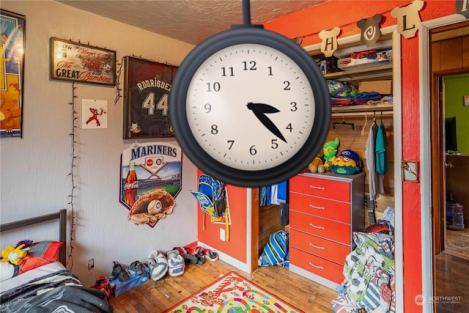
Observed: 3:23
